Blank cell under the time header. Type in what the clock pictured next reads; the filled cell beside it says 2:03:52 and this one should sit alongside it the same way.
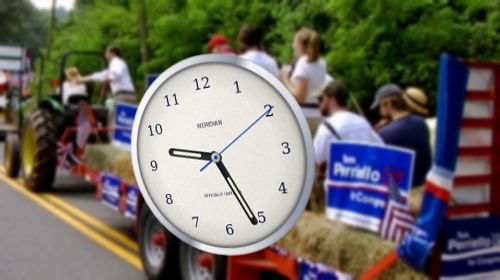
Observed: 9:26:10
